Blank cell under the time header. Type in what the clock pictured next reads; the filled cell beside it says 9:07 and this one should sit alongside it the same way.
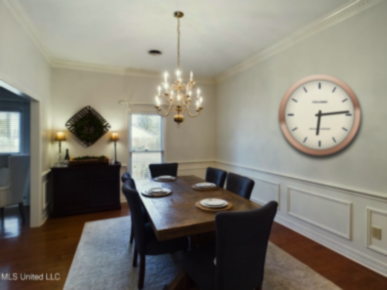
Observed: 6:14
